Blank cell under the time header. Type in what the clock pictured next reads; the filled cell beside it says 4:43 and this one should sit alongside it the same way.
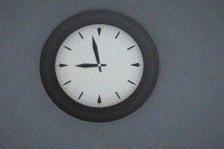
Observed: 8:58
